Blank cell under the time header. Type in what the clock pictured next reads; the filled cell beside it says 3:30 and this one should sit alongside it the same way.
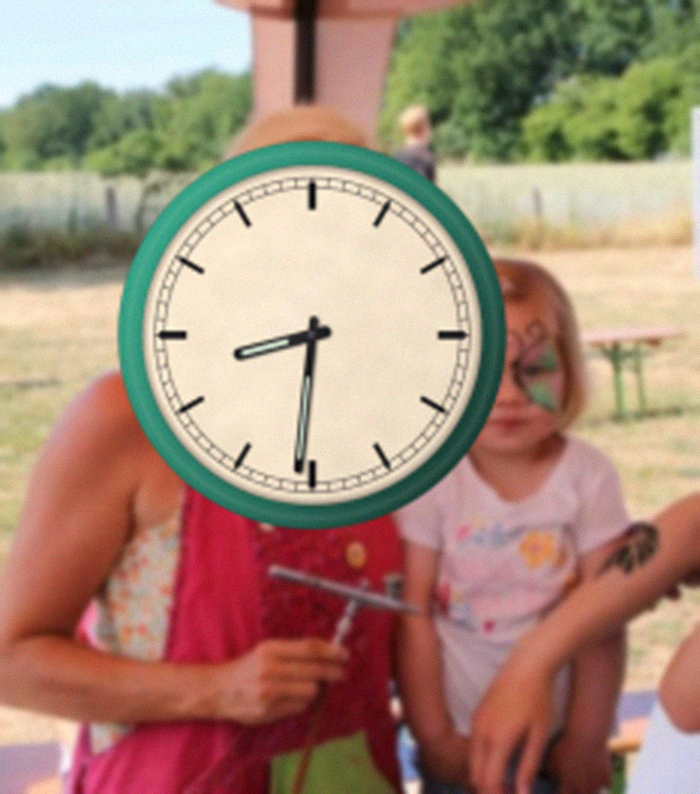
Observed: 8:31
